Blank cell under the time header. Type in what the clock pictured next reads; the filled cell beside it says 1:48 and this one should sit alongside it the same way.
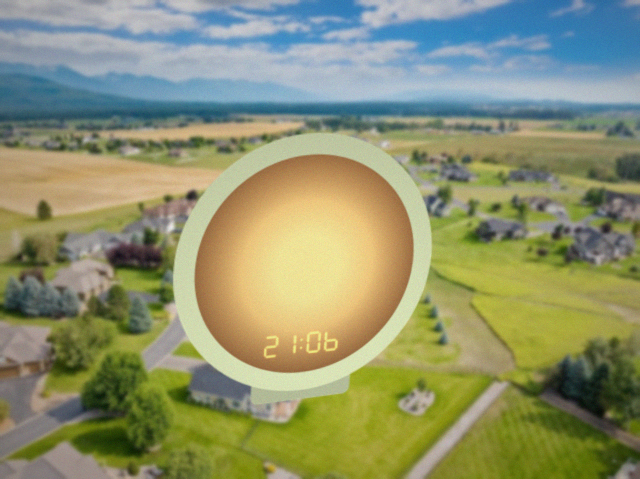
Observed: 21:06
